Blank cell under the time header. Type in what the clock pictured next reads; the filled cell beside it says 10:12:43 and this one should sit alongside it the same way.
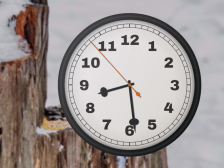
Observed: 8:28:53
